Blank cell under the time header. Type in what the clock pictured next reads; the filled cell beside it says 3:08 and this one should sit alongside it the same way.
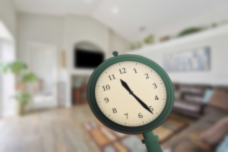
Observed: 11:26
